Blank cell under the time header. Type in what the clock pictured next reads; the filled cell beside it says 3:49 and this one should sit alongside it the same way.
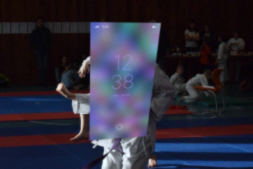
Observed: 12:38
